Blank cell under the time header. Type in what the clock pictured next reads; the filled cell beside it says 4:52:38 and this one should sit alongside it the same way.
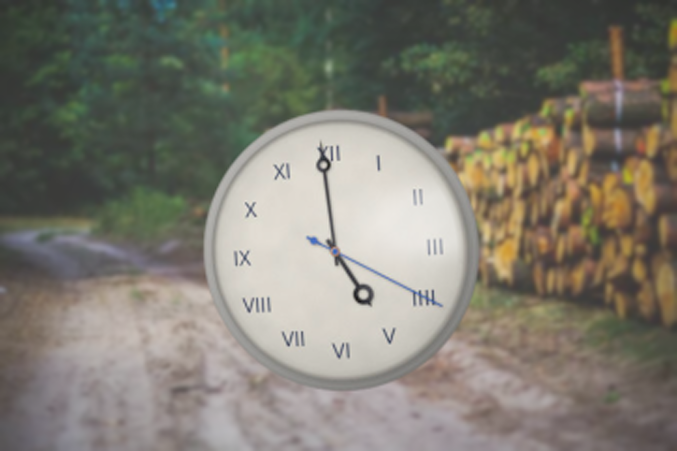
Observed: 4:59:20
